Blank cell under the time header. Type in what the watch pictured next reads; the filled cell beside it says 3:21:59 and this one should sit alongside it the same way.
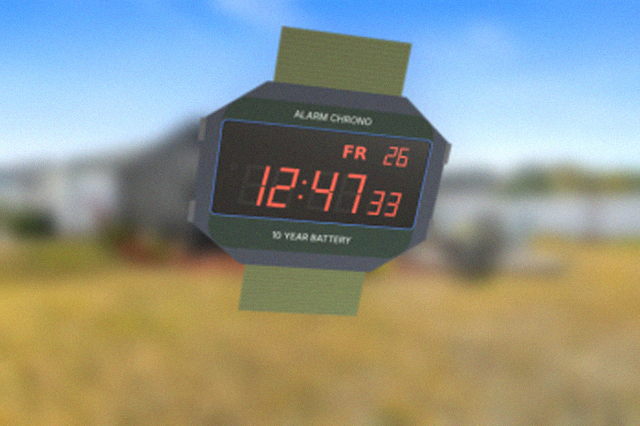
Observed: 12:47:33
